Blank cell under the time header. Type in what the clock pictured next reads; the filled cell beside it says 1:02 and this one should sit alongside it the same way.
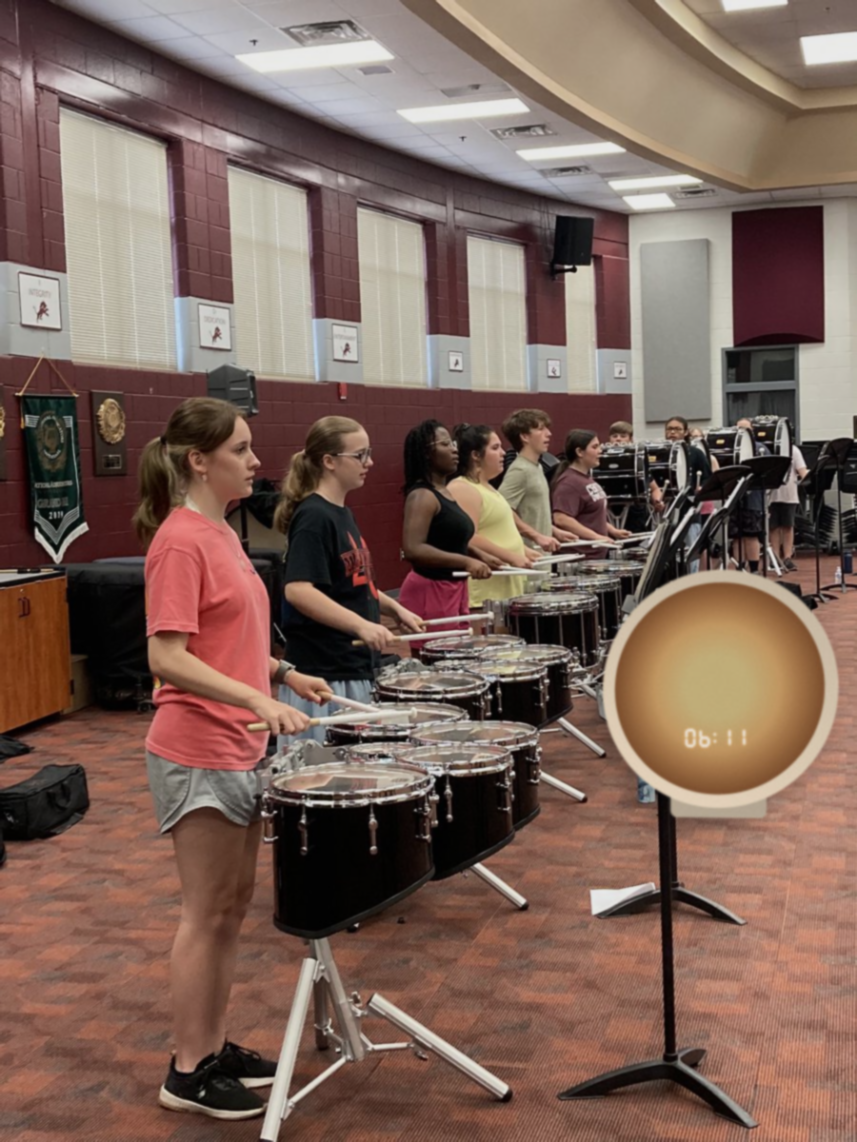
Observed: 6:11
